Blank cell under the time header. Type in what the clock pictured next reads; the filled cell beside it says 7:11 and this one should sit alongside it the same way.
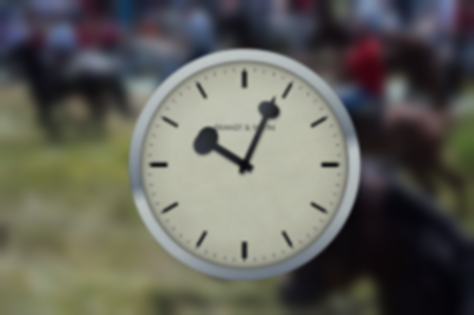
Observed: 10:04
